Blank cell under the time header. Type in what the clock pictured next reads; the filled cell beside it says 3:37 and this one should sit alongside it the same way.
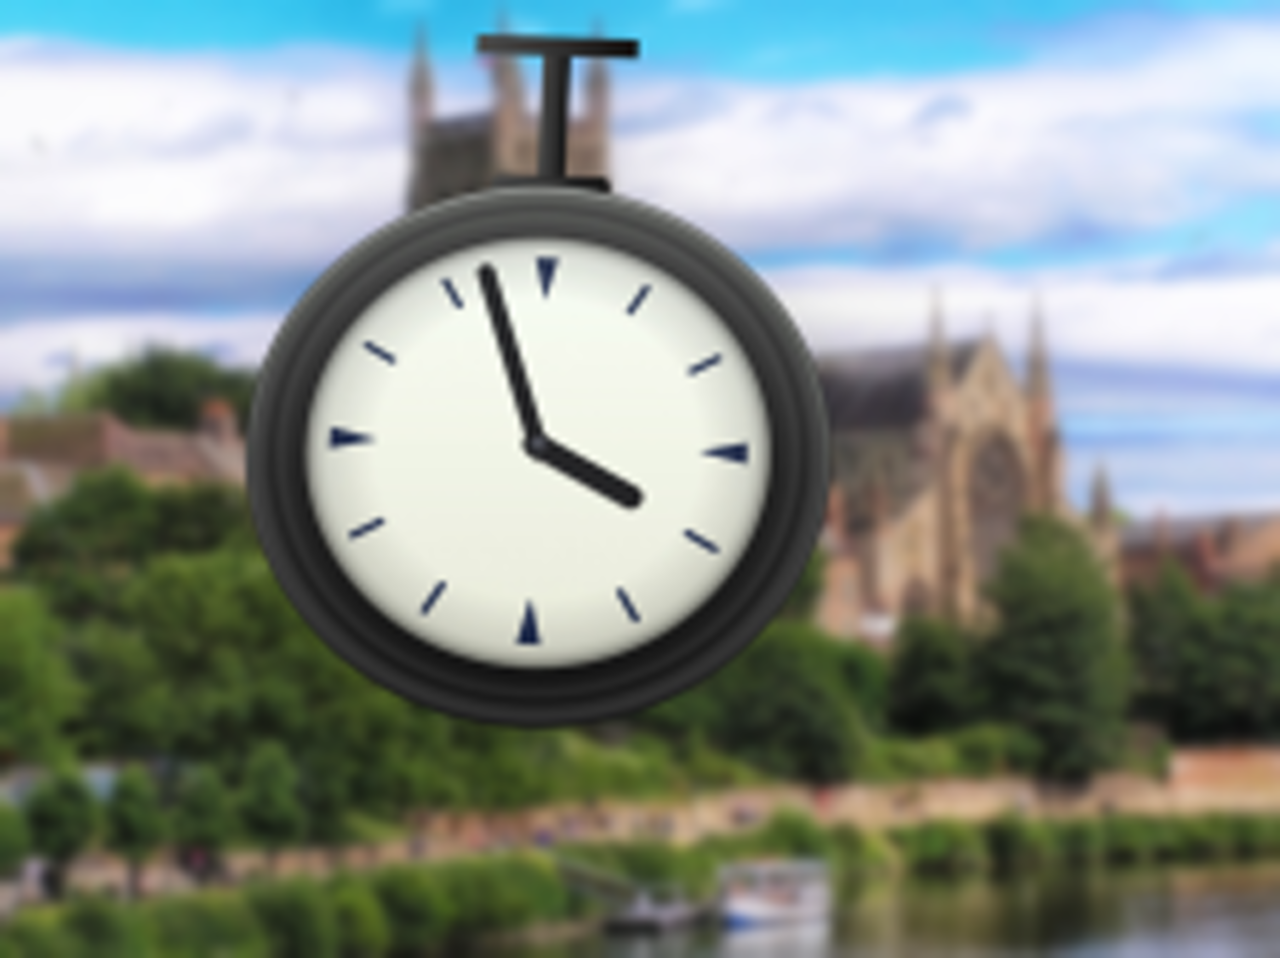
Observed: 3:57
